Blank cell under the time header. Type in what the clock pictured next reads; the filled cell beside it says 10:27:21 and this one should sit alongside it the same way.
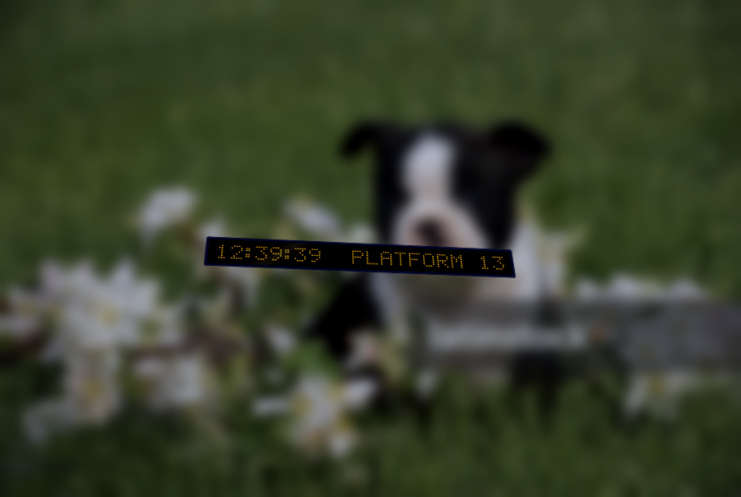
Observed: 12:39:39
